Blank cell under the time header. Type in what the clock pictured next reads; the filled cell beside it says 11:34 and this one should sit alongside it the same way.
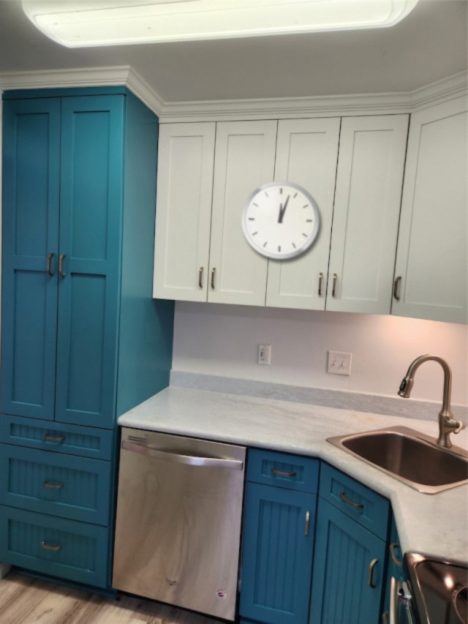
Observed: 12:03
